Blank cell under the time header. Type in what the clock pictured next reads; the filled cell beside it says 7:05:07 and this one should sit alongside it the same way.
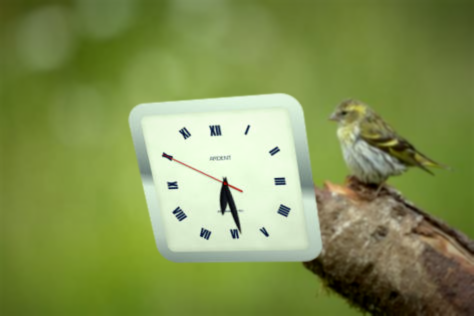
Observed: 6:28:50
